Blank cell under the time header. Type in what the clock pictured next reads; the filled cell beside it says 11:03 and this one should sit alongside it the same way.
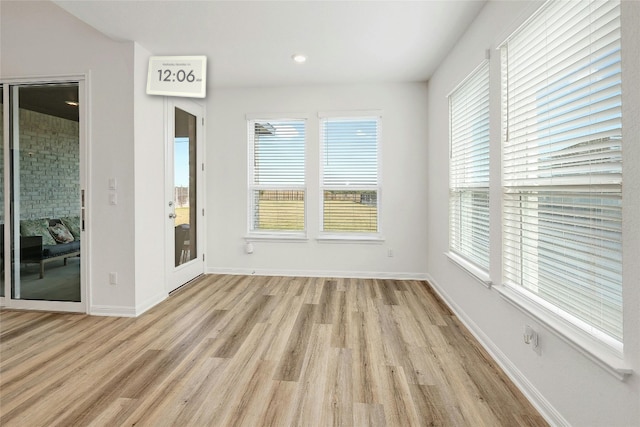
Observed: 12:06
